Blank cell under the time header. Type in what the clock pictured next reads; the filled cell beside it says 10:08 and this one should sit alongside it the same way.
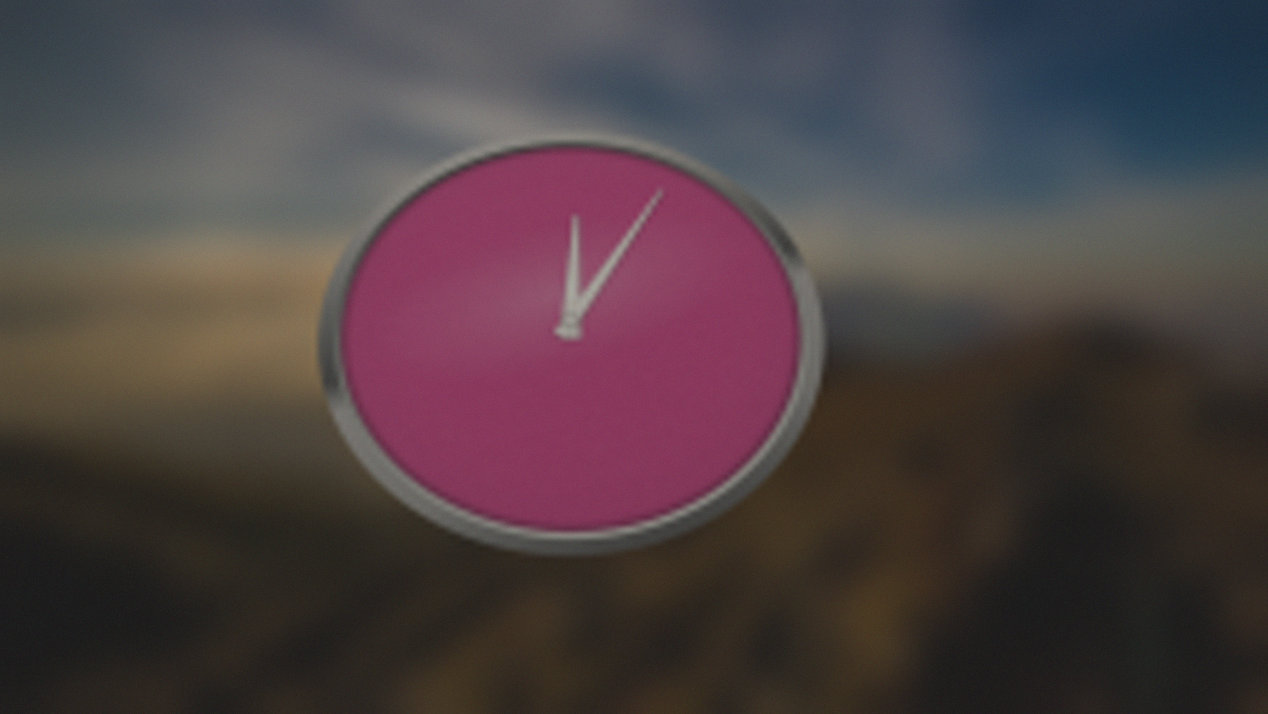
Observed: 12:05
